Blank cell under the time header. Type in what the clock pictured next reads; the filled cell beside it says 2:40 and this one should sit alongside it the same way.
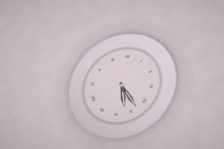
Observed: 5:23
